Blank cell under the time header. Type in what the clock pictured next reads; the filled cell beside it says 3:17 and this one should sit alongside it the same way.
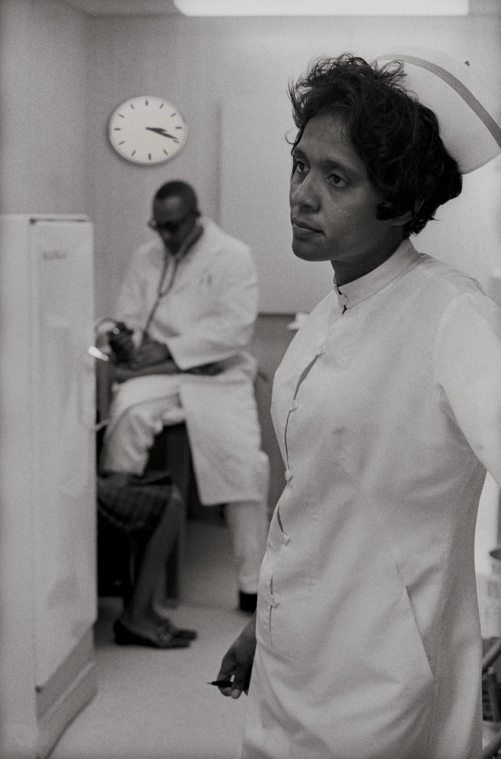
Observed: 3:19
